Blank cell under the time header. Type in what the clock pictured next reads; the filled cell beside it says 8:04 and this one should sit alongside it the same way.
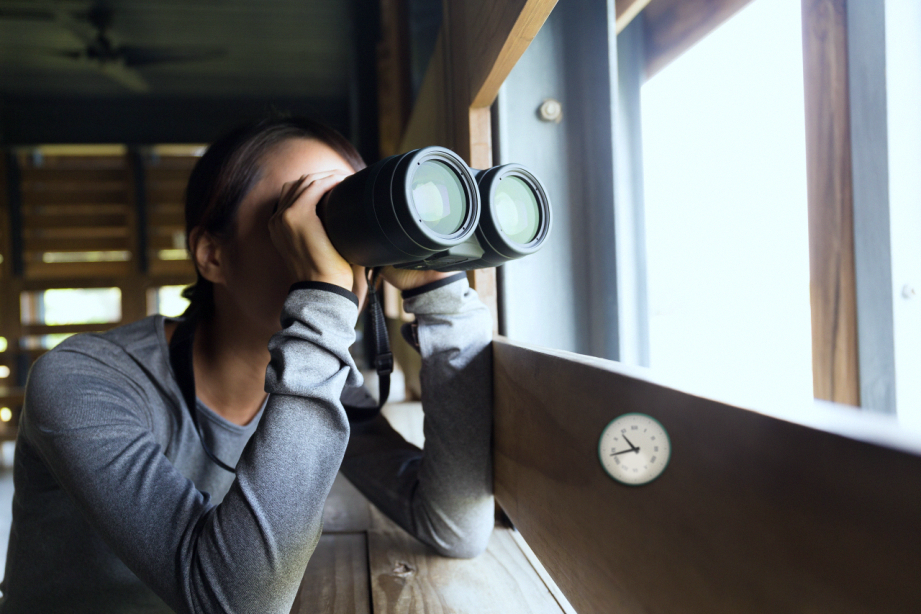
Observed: 10:43
